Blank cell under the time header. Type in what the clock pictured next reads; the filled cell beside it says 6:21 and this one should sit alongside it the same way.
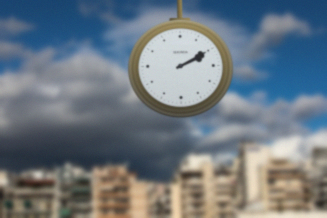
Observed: 2:10
